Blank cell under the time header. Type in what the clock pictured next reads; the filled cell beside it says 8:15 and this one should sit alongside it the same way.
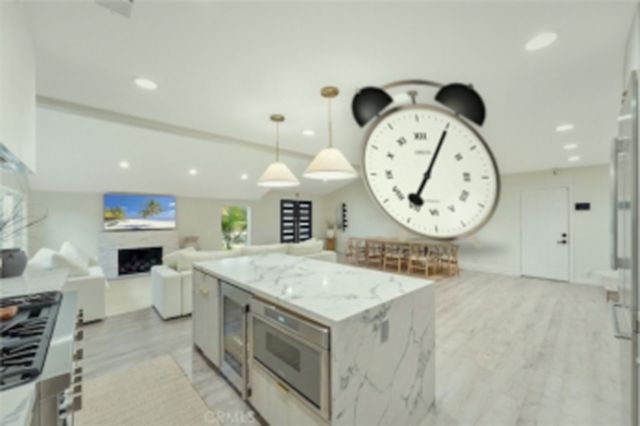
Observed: 7:05
